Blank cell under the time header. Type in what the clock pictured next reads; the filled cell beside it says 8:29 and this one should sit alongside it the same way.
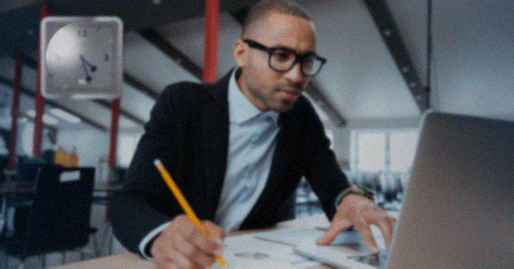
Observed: 4:27
